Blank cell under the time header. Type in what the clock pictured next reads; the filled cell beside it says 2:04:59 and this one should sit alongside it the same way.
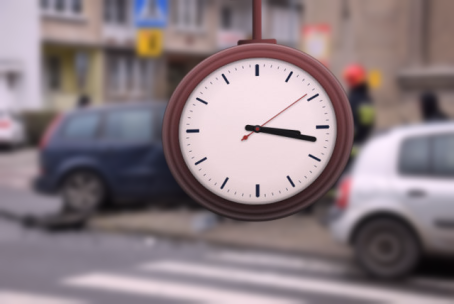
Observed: 3:17:09
